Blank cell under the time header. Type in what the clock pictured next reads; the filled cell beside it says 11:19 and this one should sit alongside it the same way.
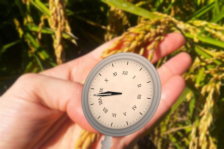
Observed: 8:43
